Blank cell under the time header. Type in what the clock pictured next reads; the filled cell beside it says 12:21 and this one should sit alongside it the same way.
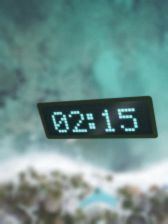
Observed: 2:15
